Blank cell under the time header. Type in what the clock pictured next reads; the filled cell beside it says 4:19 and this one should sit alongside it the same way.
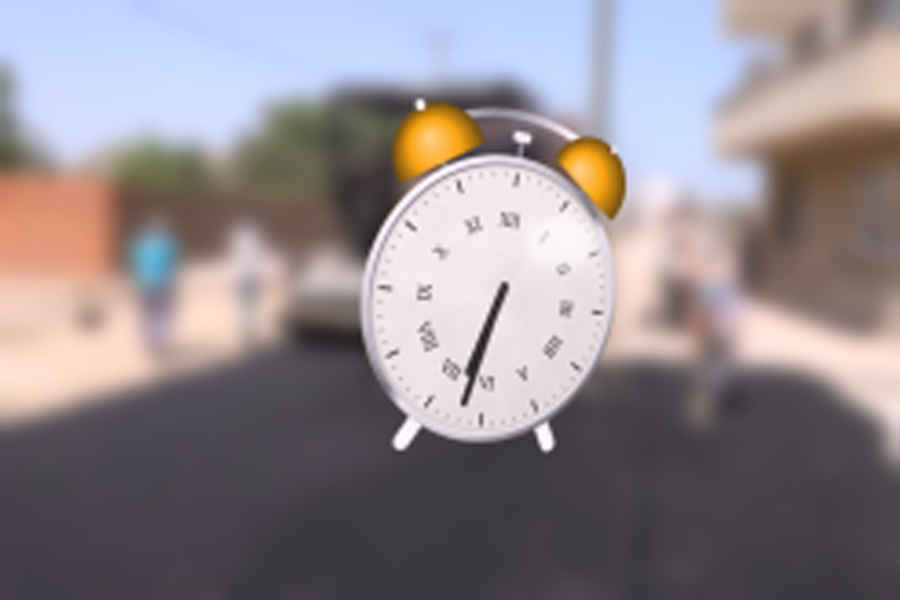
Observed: 6:32
